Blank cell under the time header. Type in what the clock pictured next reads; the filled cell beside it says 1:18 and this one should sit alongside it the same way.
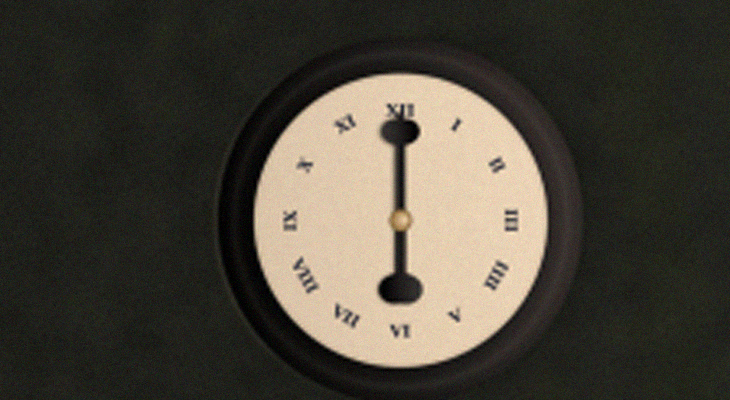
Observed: 6:00
